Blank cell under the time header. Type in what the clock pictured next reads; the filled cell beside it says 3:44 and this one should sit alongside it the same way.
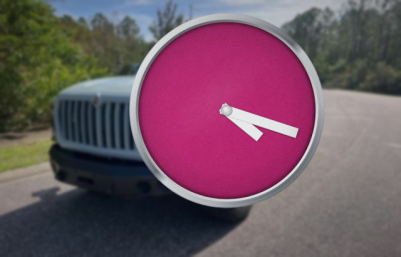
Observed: 4:18
